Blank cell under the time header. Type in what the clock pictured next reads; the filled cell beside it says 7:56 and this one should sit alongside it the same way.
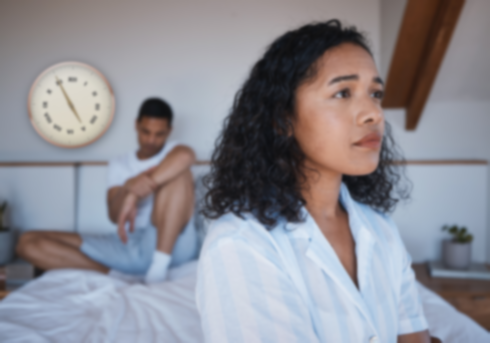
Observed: 4:55
